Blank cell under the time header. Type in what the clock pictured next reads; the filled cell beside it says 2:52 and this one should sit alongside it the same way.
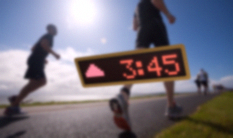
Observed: 3:45
